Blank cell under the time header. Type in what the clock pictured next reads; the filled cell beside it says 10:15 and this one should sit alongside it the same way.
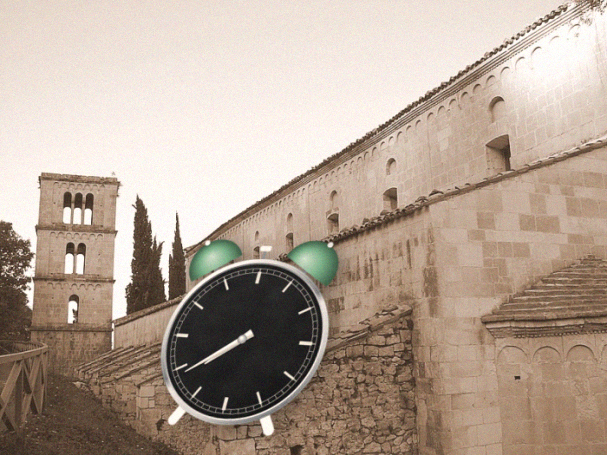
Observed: 7:39
